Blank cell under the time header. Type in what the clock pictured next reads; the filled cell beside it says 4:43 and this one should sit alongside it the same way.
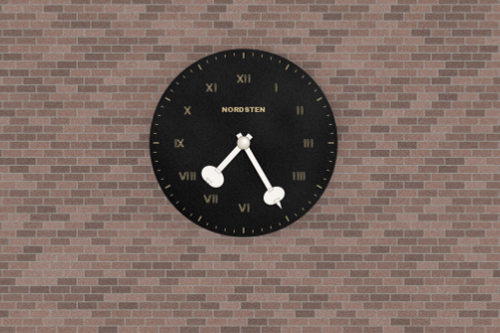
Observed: 7:25
